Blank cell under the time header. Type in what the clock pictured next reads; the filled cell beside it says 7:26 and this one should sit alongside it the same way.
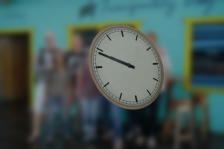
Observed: 9:49
